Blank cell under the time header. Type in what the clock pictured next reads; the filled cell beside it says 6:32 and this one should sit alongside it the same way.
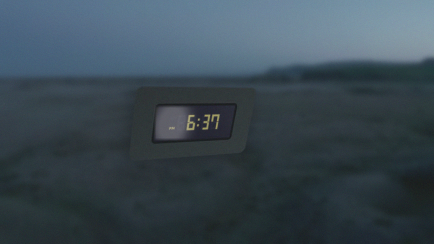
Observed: 6:37
